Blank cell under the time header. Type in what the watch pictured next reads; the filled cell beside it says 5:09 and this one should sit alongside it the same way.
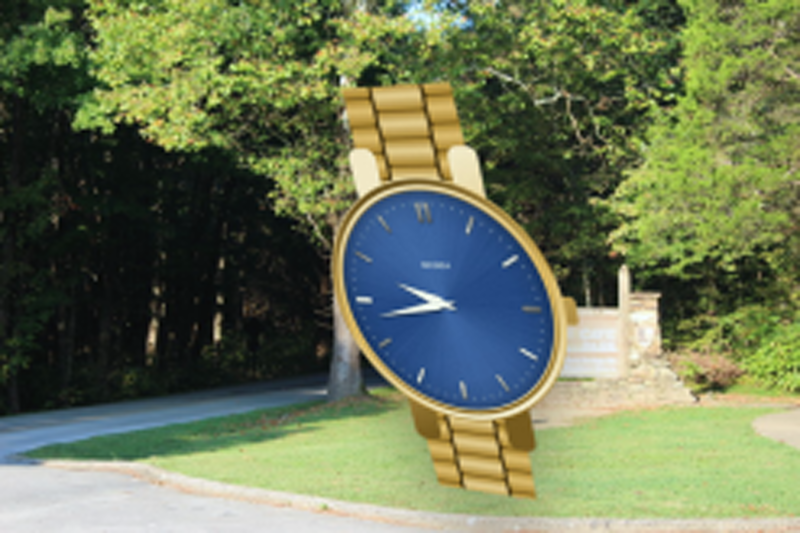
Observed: 9:43
